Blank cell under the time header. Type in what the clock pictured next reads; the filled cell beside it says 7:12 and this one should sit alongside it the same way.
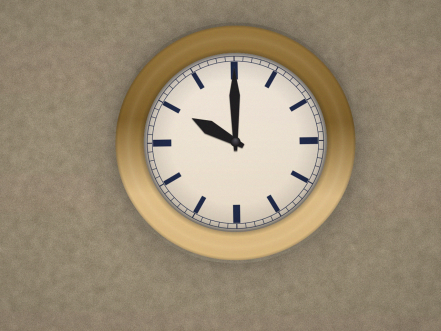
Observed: 10:00
